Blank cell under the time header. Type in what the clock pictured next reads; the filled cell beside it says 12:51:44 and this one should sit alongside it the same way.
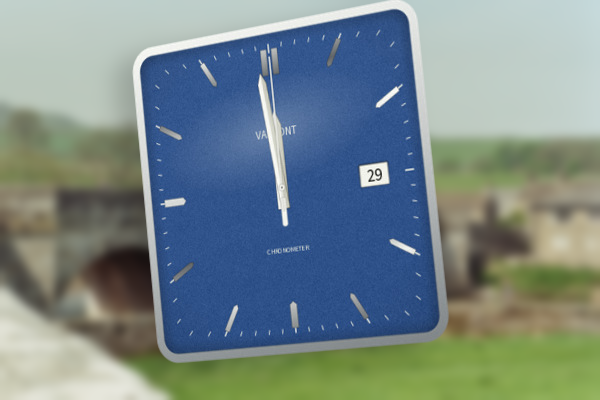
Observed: 11:59:00
